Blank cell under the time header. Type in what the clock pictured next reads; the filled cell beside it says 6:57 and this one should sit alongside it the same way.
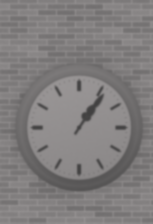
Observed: 1:06
